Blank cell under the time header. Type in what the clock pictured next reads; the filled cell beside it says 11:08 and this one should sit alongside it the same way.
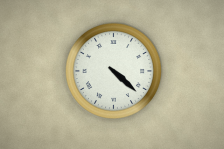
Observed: 4:22
